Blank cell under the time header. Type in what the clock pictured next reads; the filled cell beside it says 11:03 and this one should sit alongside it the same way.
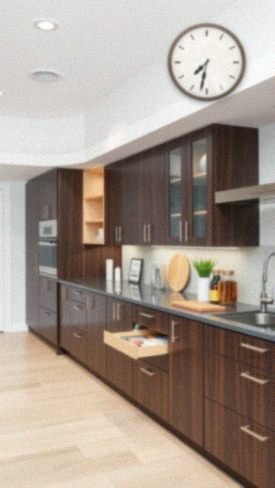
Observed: 7:32
